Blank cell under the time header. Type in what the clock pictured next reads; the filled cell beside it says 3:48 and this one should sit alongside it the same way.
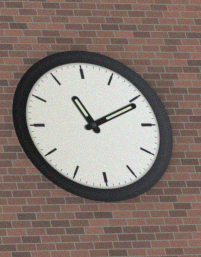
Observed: 11:11
